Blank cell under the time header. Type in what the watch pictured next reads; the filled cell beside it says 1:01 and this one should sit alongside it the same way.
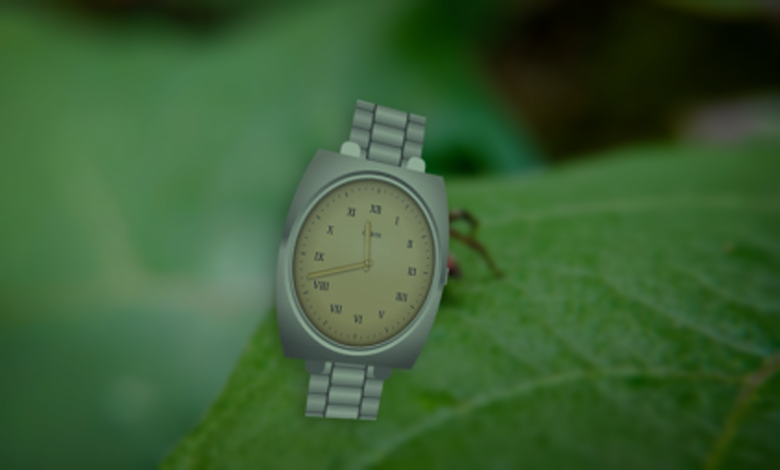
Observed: 11:42
